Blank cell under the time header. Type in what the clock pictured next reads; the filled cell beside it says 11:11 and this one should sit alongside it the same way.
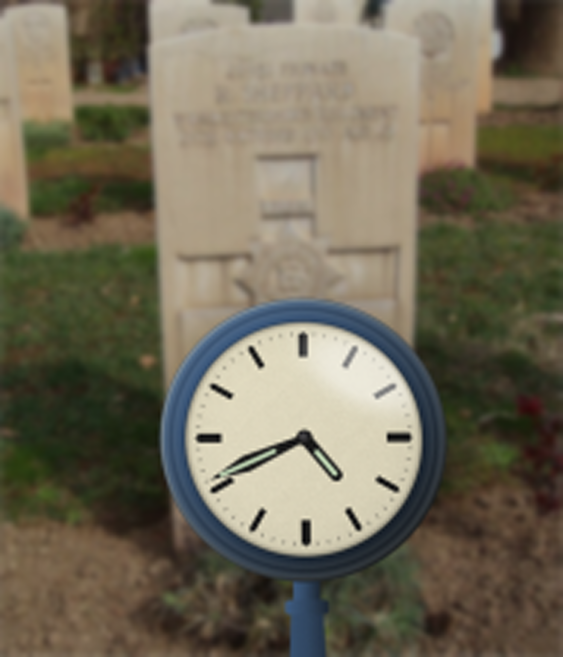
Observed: 4:41
